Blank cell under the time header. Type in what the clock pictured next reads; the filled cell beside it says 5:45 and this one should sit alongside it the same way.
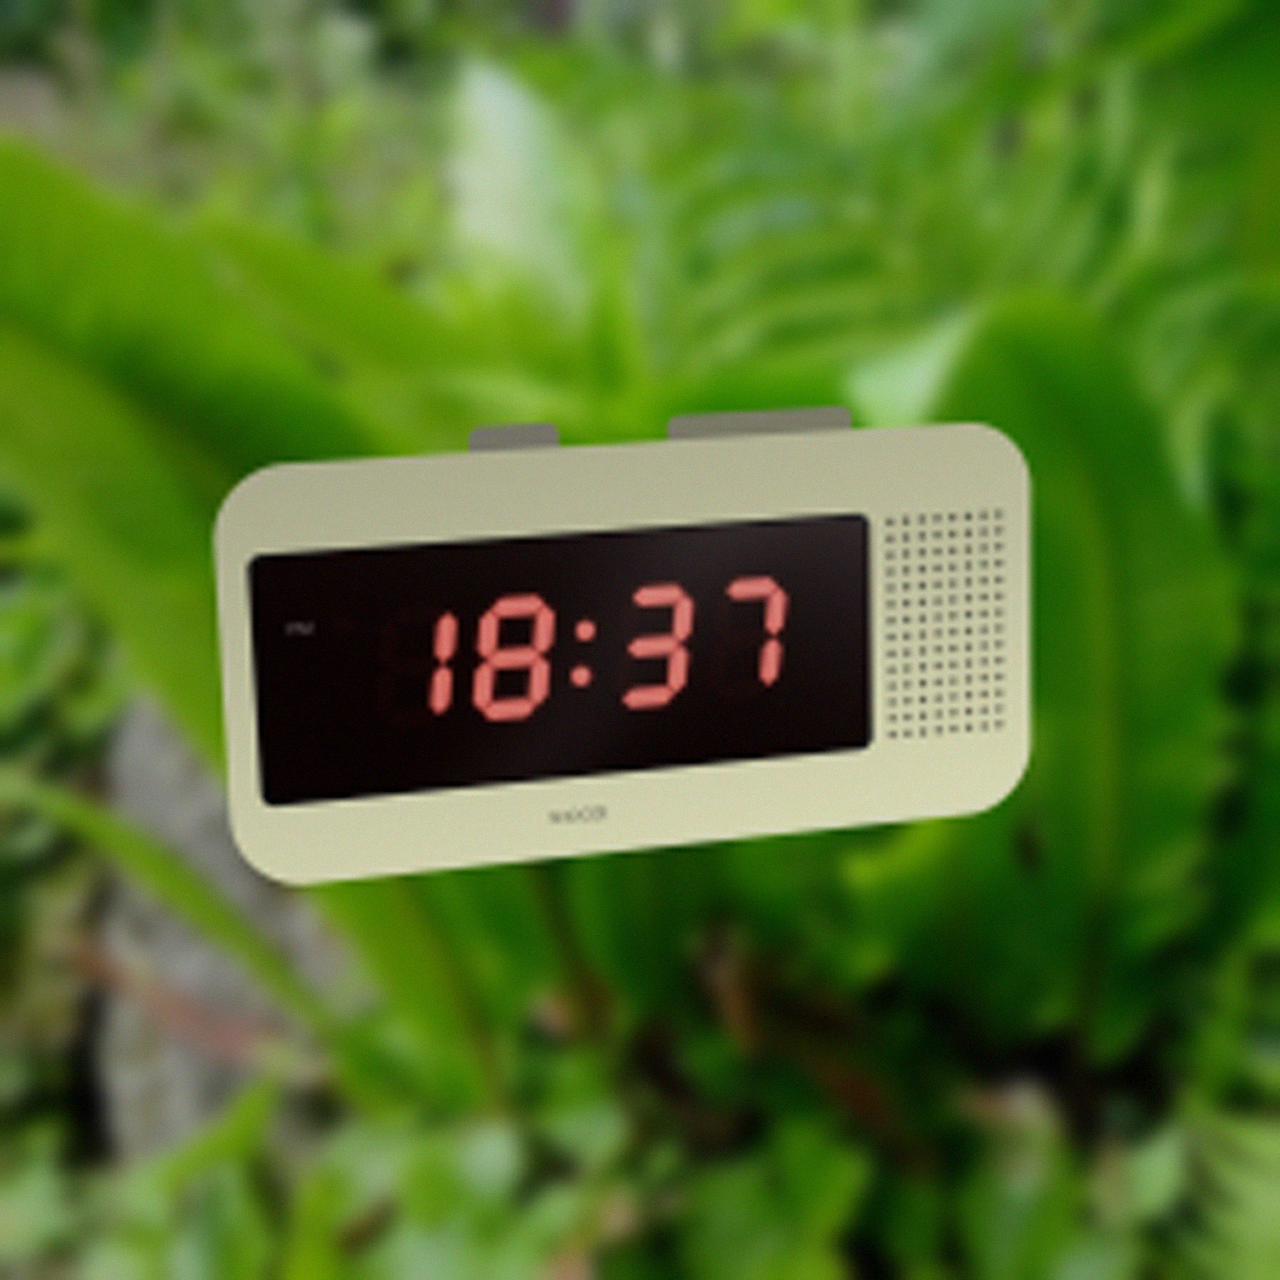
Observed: 18:37
